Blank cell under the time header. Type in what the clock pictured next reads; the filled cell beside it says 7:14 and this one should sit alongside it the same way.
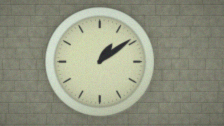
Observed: 1:09
